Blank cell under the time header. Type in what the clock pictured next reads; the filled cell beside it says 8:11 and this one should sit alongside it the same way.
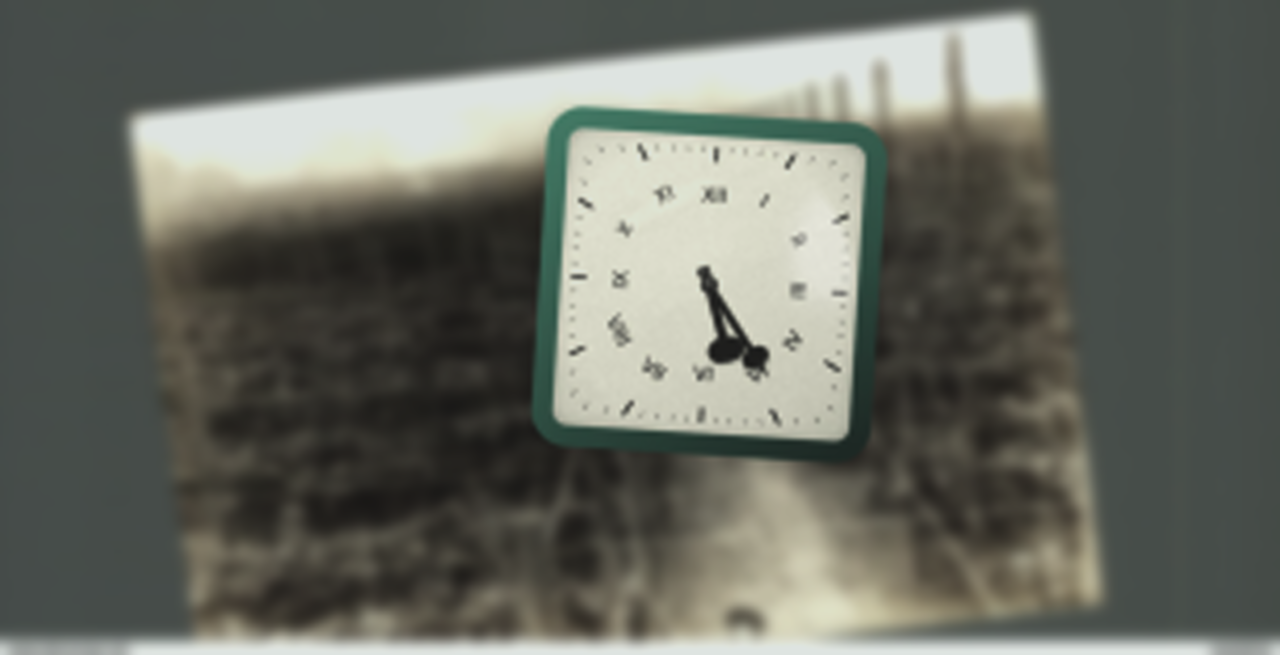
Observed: 5:24
